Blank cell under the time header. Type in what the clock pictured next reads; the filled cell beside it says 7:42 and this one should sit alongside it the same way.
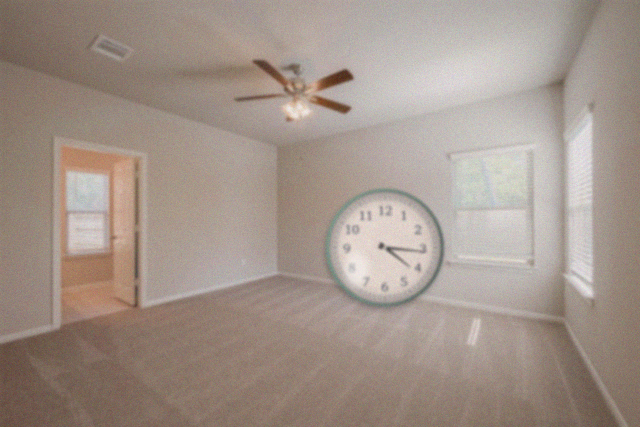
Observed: 4:16
